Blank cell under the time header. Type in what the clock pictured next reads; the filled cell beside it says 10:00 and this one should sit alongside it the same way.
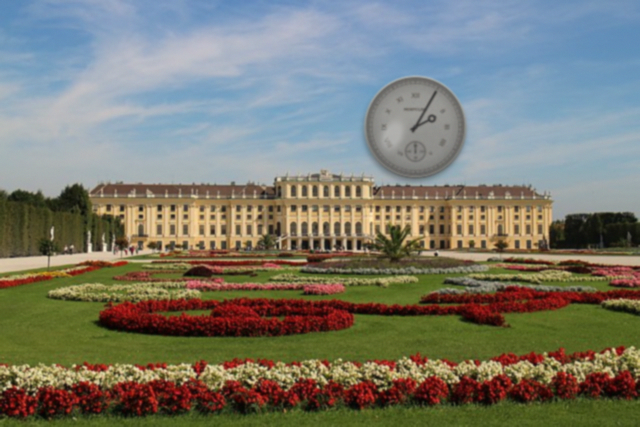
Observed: 2:05
